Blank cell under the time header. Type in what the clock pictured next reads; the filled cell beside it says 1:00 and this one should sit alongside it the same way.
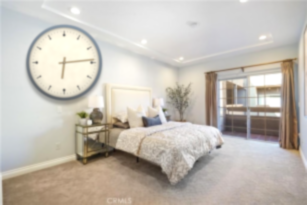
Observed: 6:14
